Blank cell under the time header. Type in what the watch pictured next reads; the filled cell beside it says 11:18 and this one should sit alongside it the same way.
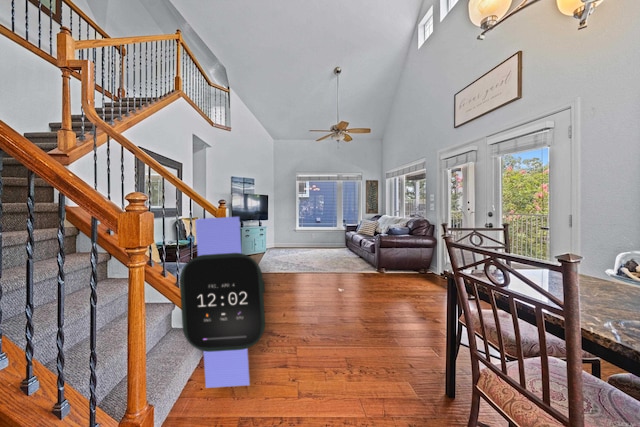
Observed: 12:02
